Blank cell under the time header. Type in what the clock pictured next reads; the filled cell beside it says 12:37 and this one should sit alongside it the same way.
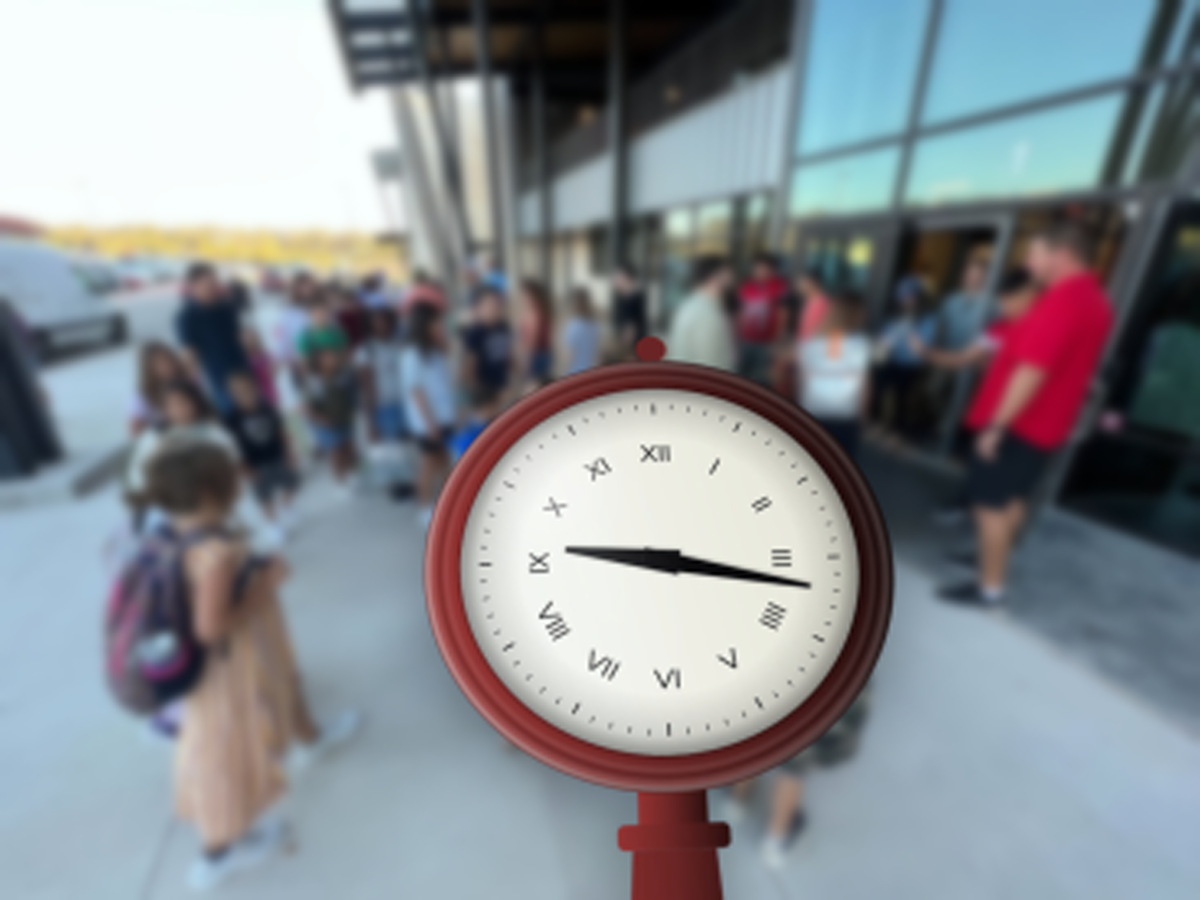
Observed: 9:17
